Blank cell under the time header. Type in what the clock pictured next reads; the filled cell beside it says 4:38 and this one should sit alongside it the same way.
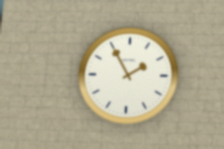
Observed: 1:55
